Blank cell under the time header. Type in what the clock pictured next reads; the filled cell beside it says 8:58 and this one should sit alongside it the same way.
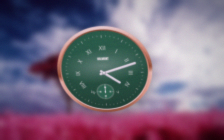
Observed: 4:12
